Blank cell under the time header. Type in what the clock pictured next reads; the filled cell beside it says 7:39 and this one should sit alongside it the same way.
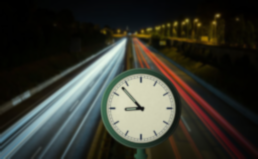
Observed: 8:53
